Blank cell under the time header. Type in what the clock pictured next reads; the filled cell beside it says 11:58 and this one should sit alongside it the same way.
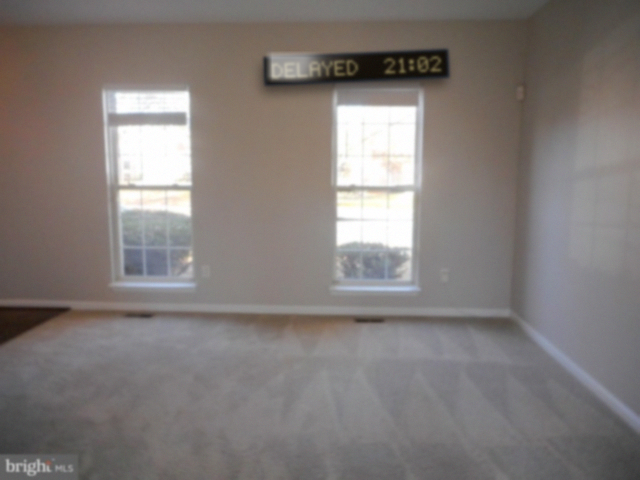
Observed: 21:02
